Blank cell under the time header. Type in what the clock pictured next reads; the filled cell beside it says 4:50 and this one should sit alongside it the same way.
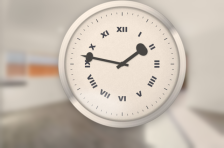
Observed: 1:47
